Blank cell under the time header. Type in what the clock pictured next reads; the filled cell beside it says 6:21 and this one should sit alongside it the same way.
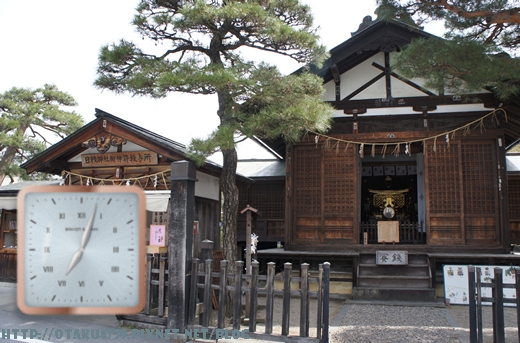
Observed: 7:03
